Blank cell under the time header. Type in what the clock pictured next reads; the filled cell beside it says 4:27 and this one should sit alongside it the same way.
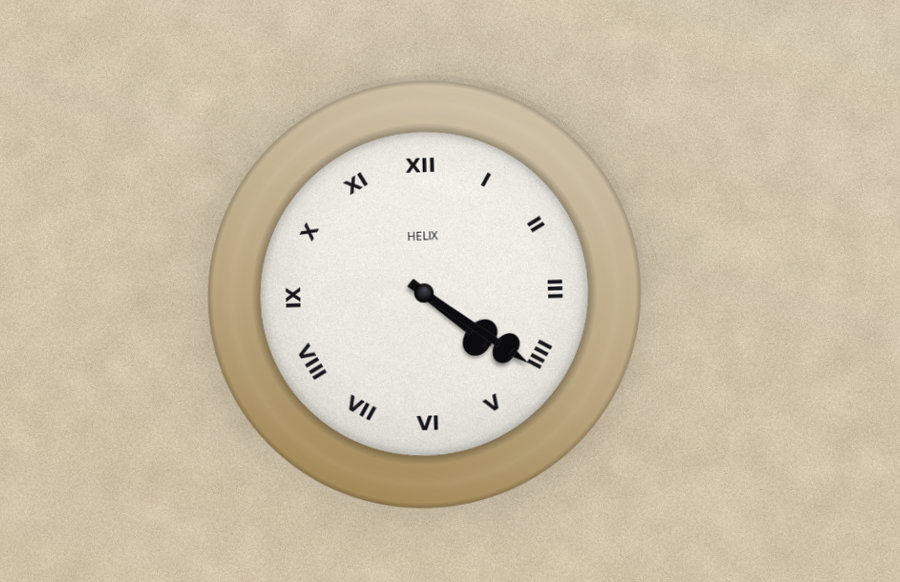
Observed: 4:21
